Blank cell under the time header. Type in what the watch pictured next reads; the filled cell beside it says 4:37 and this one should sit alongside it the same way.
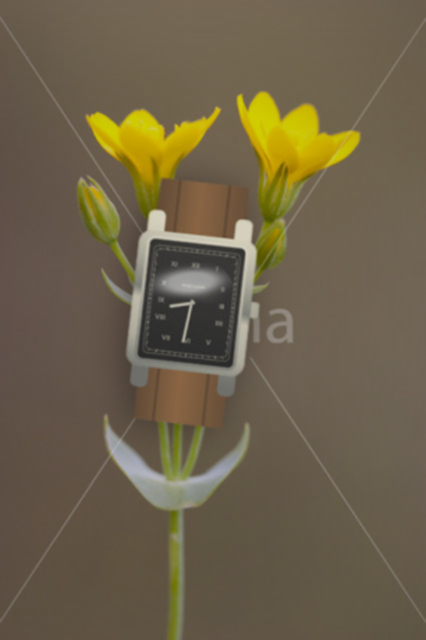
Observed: 8:31
